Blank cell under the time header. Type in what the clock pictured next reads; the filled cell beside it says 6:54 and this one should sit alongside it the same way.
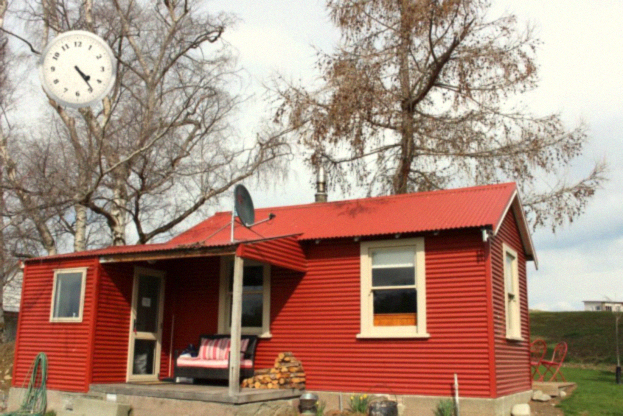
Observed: 4:24
